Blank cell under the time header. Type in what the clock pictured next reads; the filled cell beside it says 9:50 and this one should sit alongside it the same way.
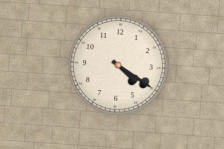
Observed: 4:20
